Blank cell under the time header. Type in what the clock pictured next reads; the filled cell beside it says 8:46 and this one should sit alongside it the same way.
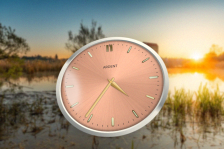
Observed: 4:36
